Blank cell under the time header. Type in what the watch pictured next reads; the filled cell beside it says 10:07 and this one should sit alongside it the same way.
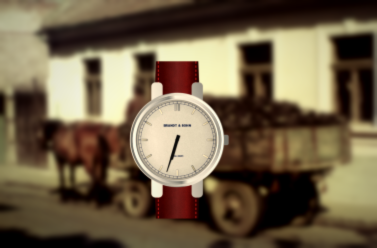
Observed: 6:33
